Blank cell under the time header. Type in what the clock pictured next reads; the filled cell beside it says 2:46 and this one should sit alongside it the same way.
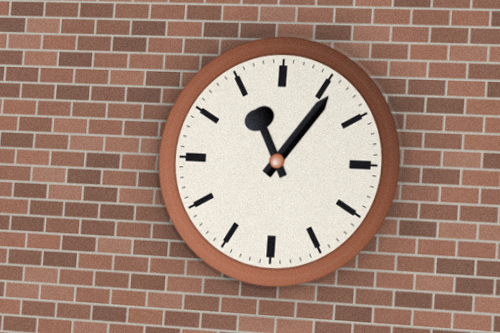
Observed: 11:06
